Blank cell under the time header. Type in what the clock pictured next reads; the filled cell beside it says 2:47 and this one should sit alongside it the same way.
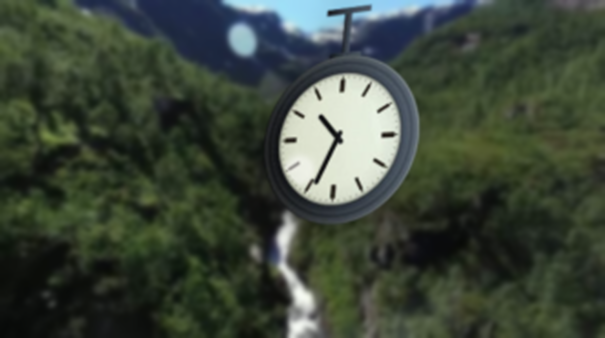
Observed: 10:34
